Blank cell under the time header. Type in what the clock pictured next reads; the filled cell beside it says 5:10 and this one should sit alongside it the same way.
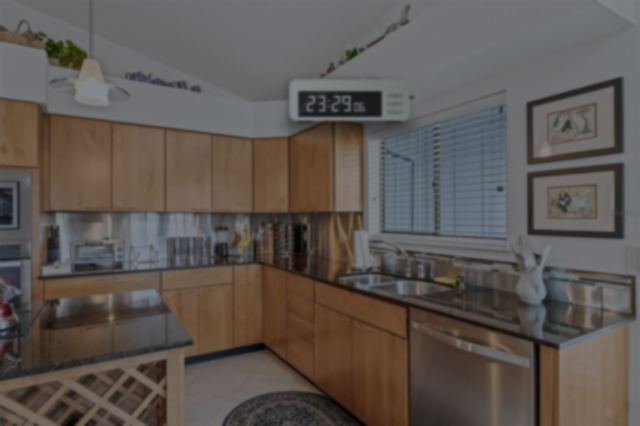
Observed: 23:29
